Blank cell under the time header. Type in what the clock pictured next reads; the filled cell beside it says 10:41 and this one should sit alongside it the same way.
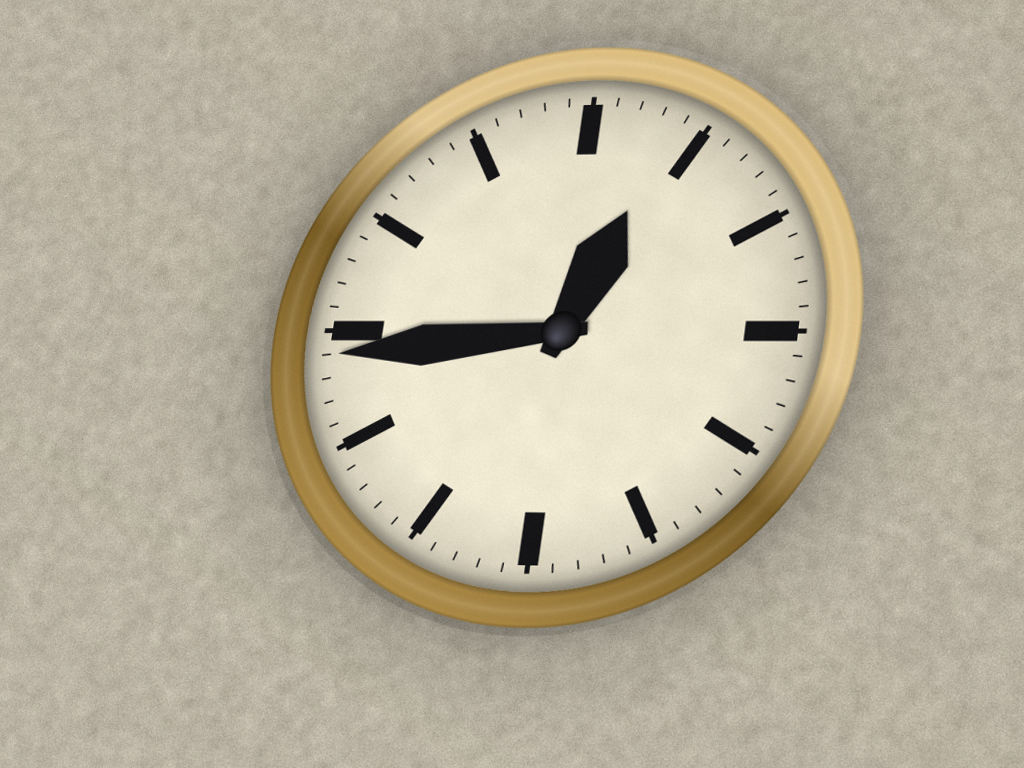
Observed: 12:44
